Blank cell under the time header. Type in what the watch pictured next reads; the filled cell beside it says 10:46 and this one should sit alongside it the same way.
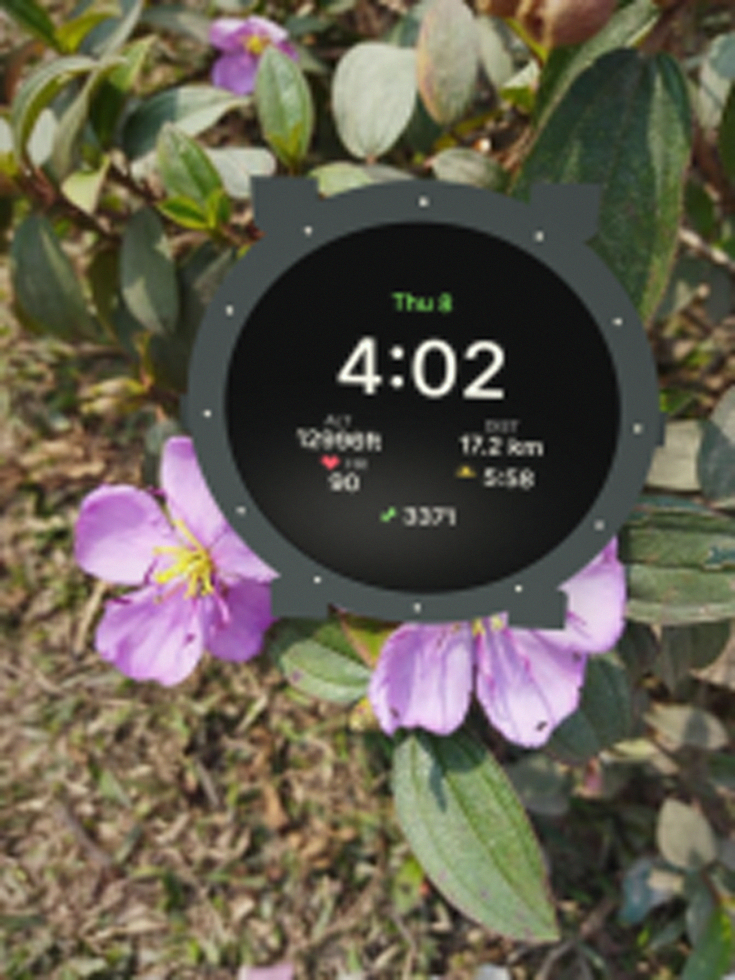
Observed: 4:02
